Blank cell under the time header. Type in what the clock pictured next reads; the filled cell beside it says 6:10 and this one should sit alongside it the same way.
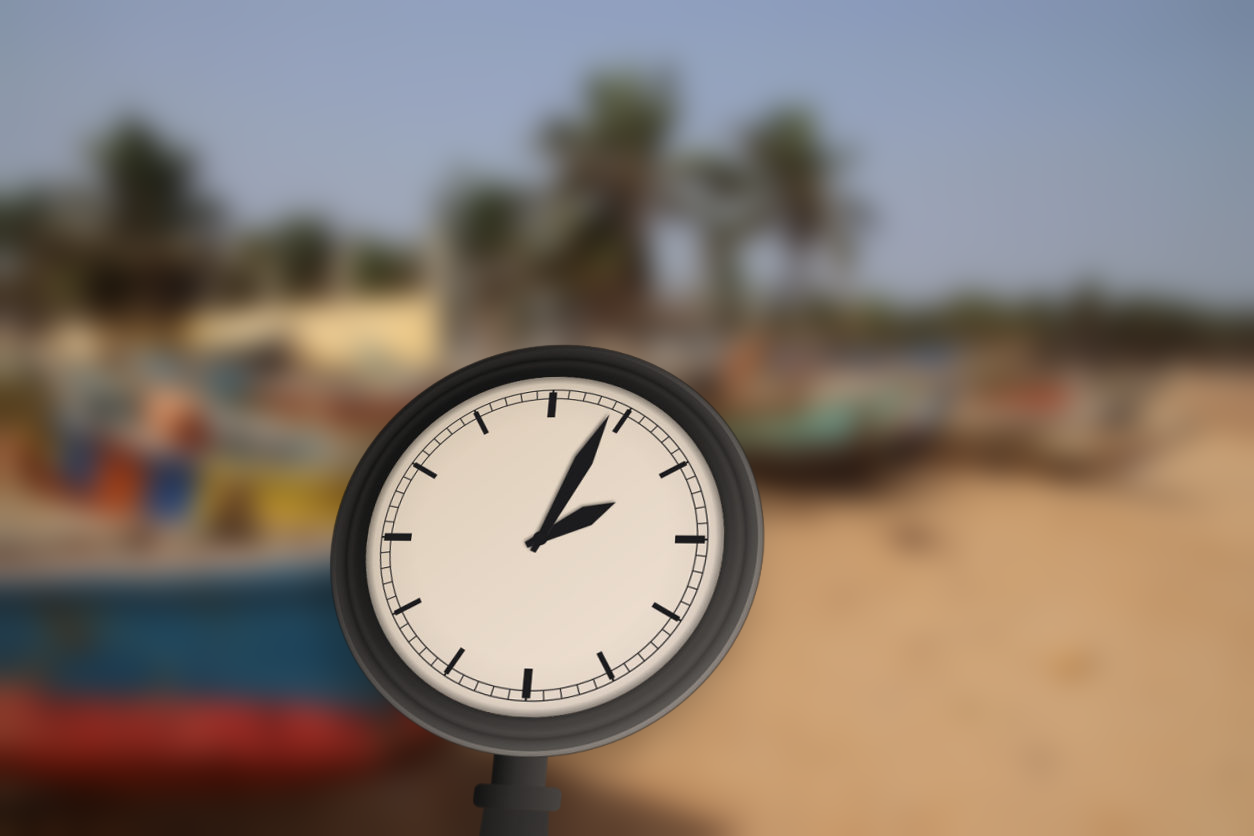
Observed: 2:04
